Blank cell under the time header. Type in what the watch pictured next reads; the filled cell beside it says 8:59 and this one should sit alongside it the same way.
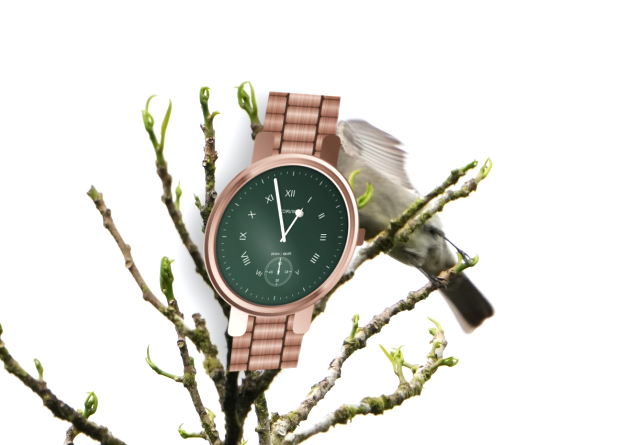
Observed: 12:57
